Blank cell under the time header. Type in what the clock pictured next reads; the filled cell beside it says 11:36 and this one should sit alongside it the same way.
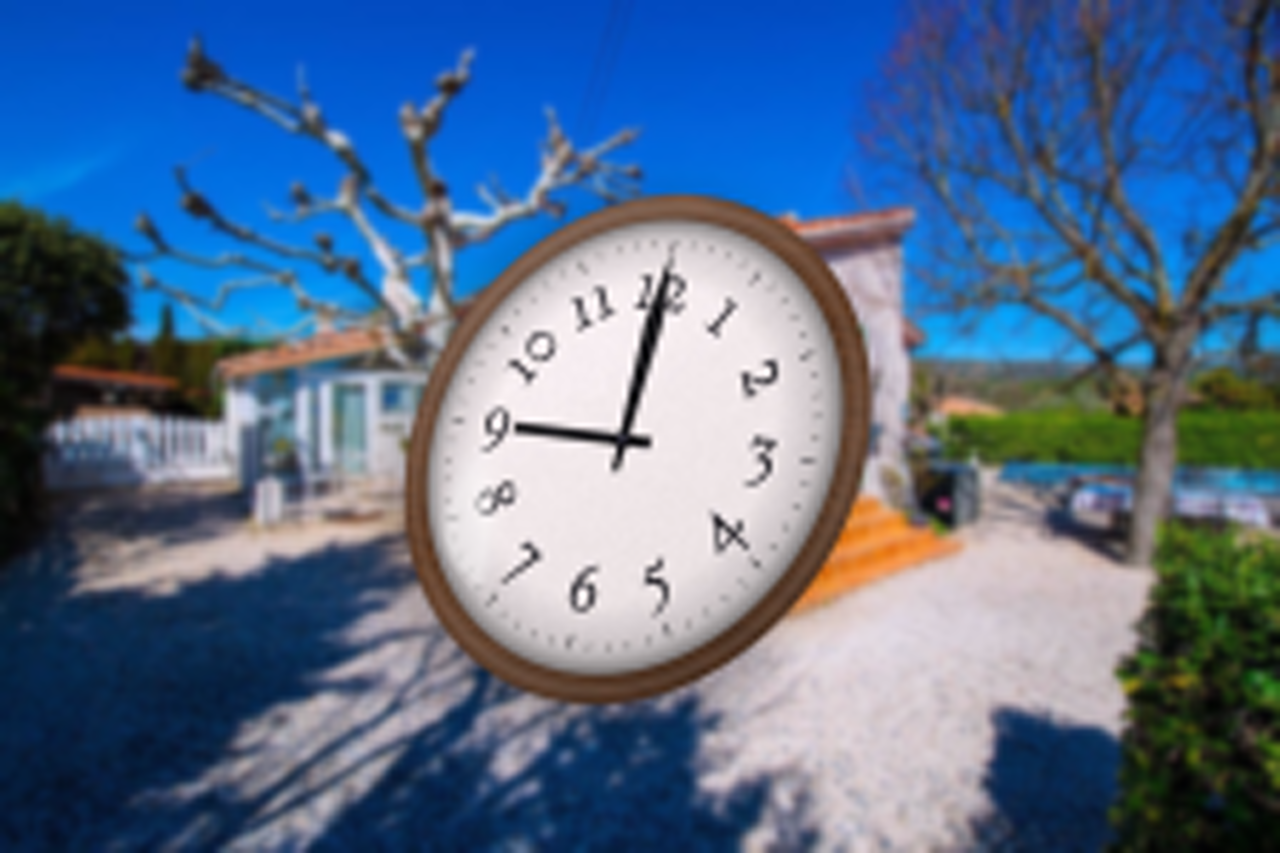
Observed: 9:00
